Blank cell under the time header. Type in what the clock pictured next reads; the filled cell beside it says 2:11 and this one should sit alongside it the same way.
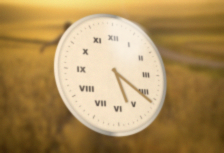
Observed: 5:21
